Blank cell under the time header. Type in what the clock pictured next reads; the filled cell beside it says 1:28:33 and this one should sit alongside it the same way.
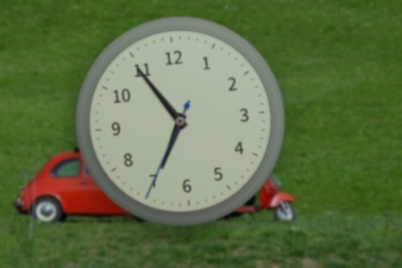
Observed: 6:54:35
